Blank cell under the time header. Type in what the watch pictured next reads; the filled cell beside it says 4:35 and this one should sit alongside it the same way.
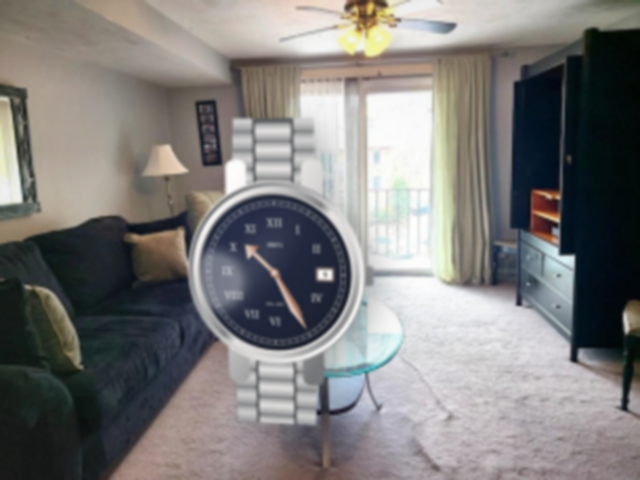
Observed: 10:25
